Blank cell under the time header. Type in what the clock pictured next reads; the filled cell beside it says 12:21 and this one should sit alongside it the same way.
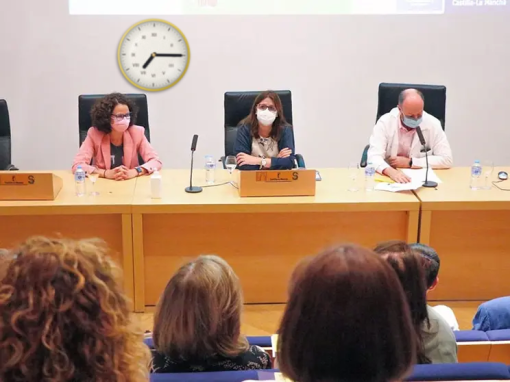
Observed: 7:15
